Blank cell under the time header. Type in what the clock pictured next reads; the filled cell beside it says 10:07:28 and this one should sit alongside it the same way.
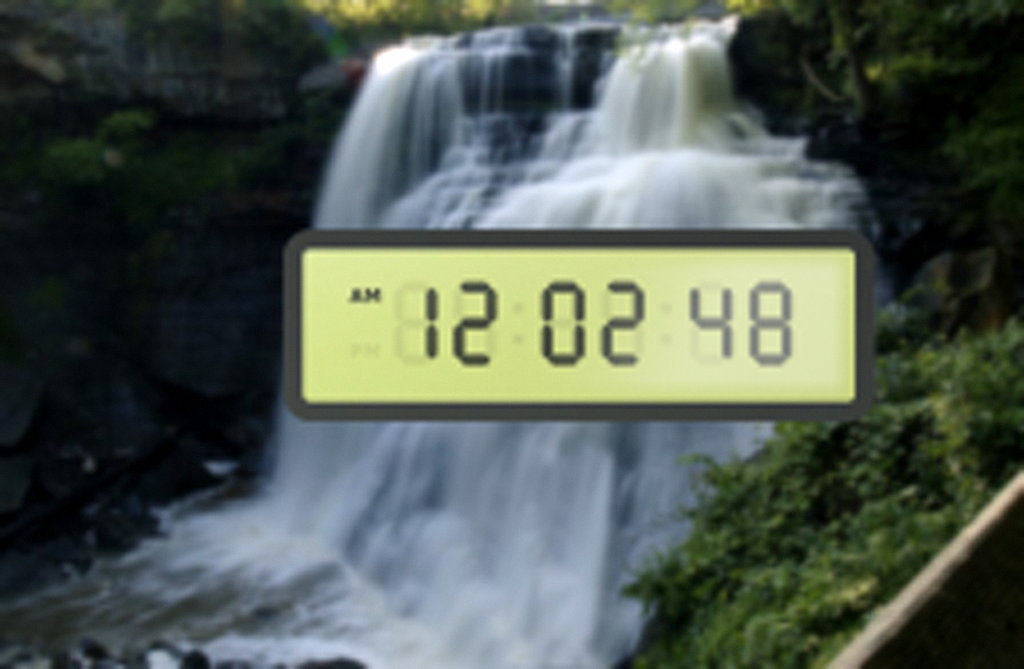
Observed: 12:02:48
